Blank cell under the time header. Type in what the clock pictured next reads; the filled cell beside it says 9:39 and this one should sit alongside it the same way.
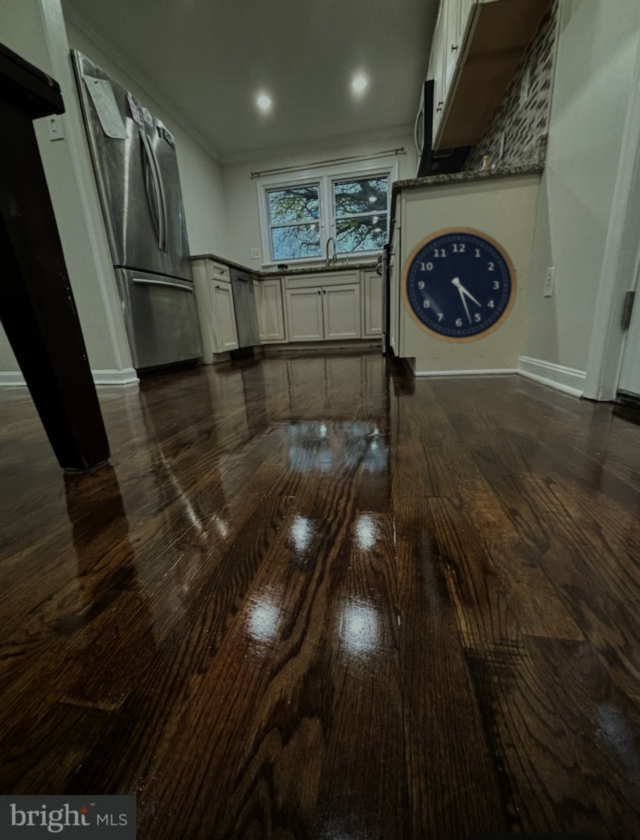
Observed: 4:27
